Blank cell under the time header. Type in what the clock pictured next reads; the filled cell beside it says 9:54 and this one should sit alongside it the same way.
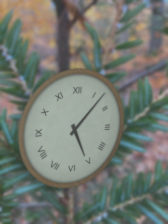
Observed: 5:07
